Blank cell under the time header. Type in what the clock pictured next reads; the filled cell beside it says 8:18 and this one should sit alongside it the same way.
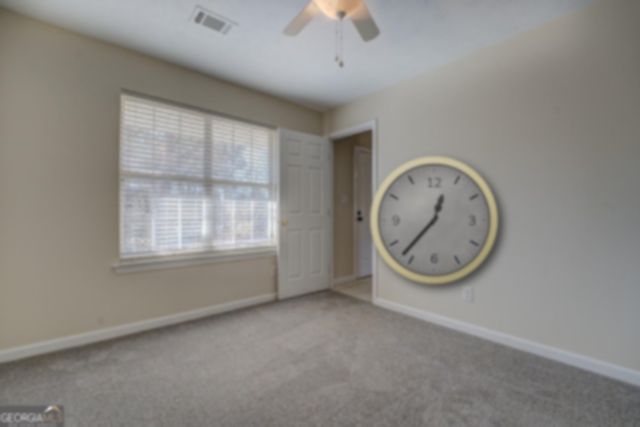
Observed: 12:37
